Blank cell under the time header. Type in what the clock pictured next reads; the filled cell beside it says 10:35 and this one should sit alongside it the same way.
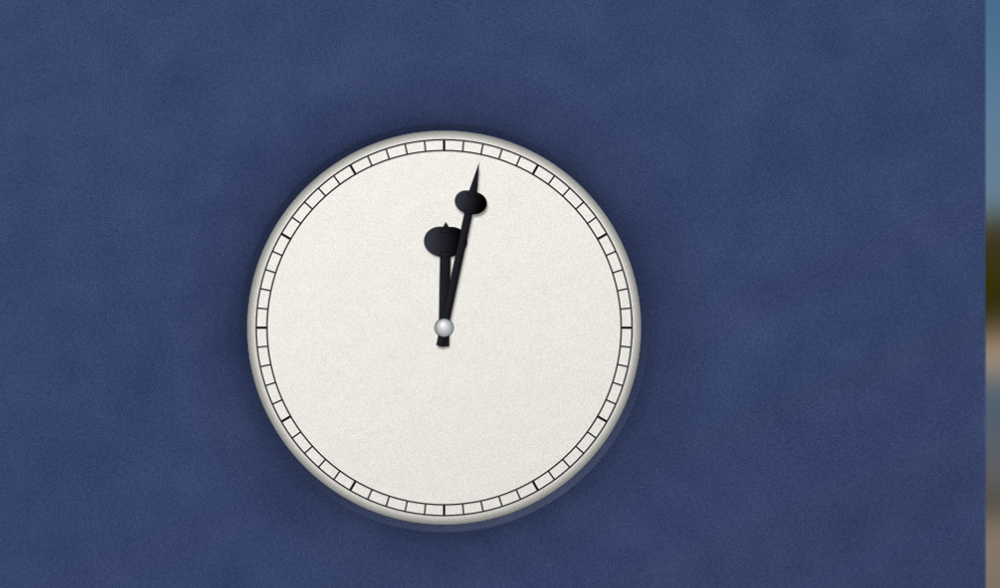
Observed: 12:02
